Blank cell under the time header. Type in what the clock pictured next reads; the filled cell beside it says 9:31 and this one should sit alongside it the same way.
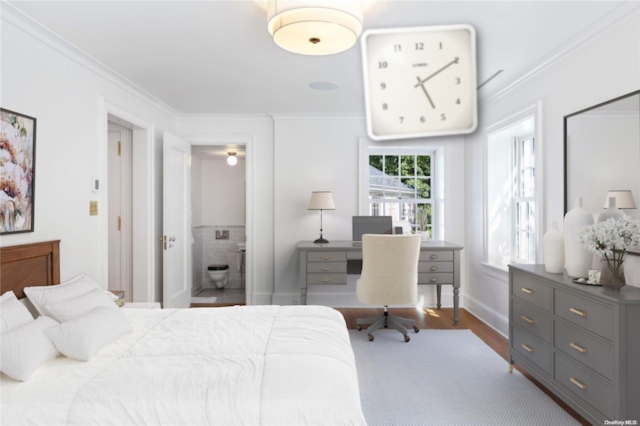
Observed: 5:10
